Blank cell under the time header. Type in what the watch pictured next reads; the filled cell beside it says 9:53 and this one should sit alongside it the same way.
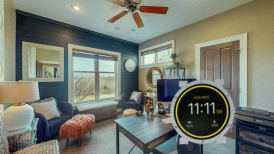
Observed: 11:11
